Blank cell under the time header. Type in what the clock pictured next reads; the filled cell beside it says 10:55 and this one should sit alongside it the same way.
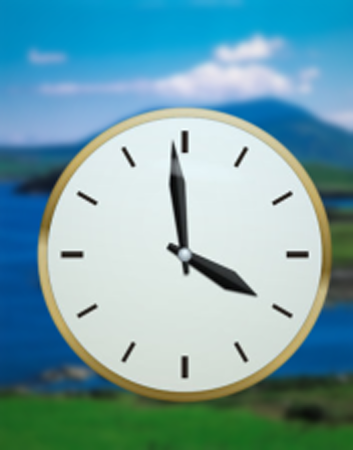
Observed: 3:59
